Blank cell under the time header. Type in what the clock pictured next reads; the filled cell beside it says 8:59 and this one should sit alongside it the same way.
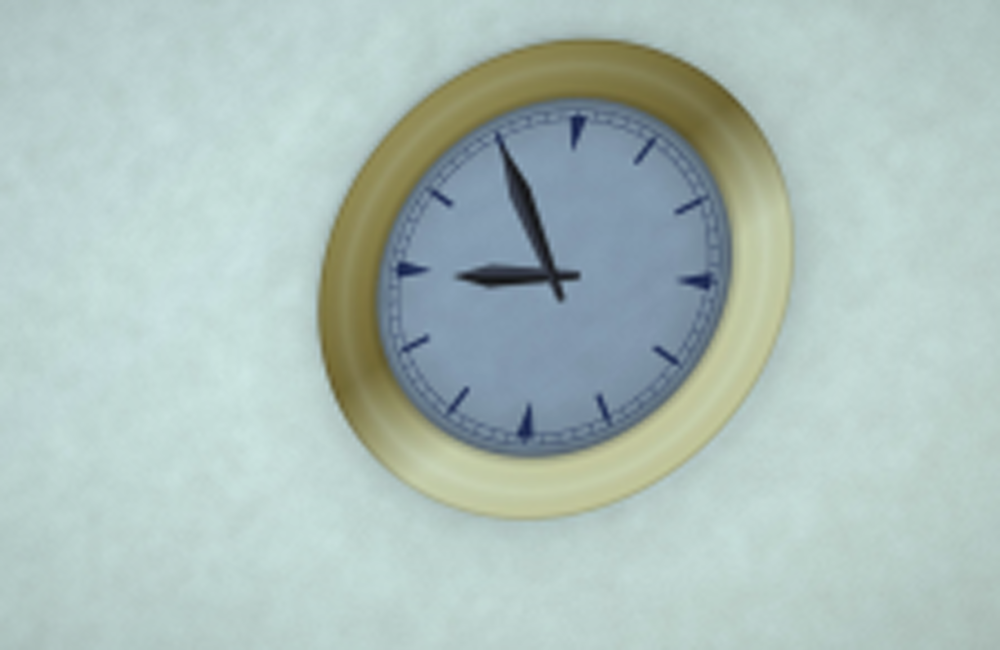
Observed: 8:55
